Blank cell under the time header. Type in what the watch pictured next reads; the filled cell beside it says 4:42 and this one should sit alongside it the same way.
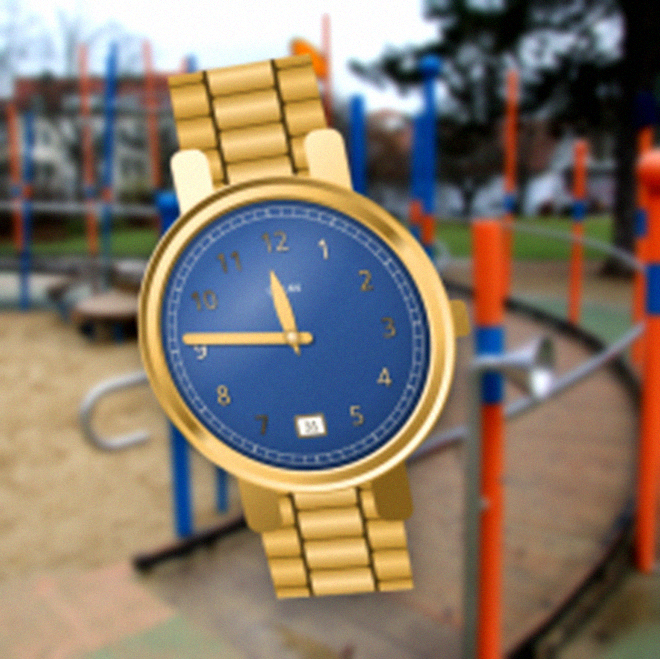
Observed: 11:46
